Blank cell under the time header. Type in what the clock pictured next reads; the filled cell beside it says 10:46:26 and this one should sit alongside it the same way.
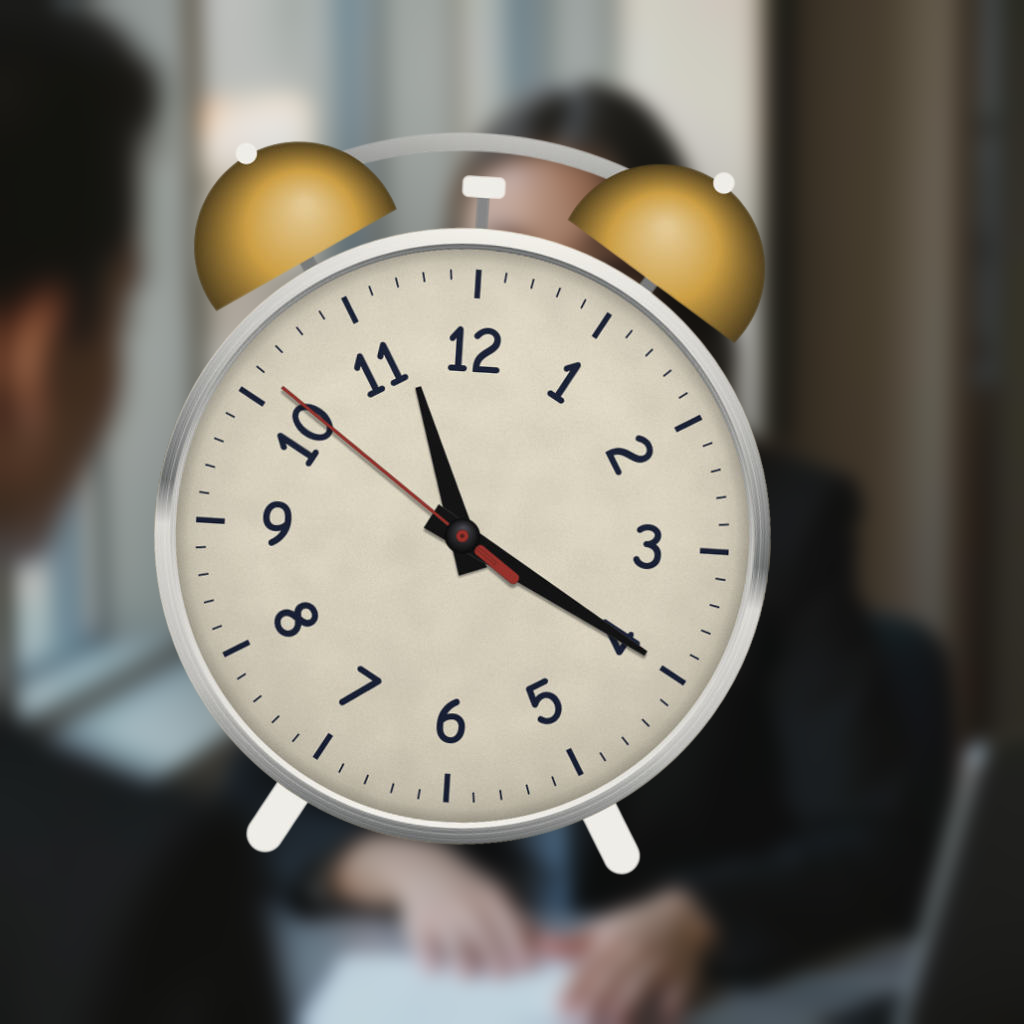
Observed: 11:19:51
